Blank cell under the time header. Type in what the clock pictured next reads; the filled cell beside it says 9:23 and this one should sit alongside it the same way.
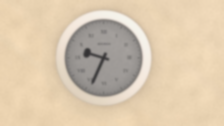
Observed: 9:34
